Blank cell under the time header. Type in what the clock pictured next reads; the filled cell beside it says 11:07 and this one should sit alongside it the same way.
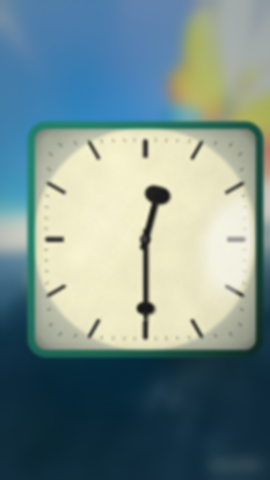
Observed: 12:30
